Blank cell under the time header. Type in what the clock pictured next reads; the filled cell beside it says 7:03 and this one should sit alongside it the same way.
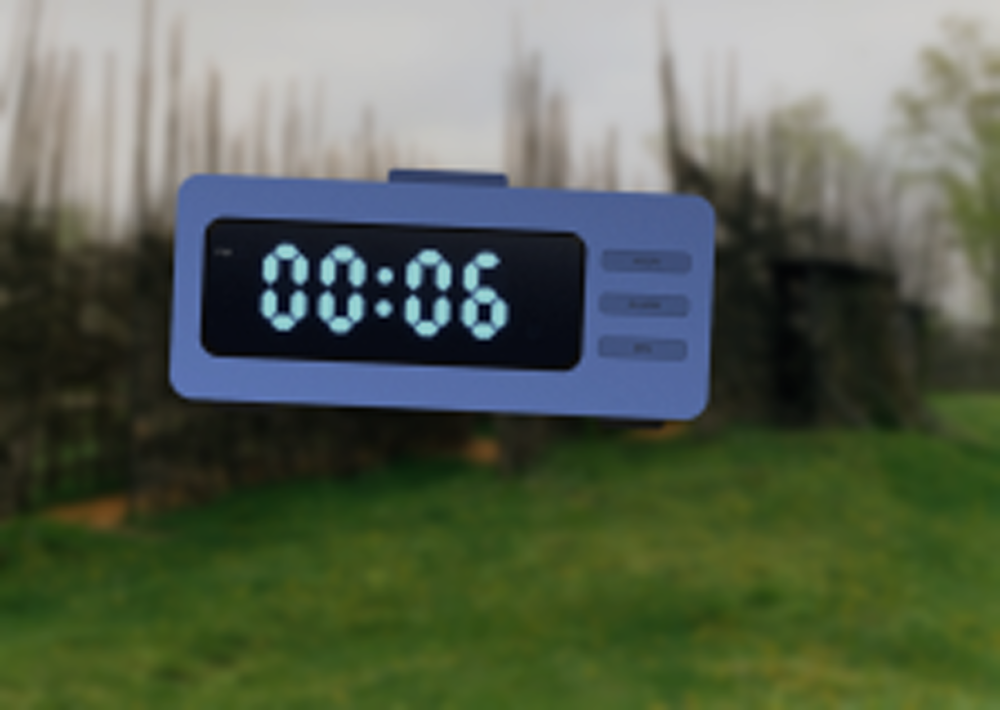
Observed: 0:06
